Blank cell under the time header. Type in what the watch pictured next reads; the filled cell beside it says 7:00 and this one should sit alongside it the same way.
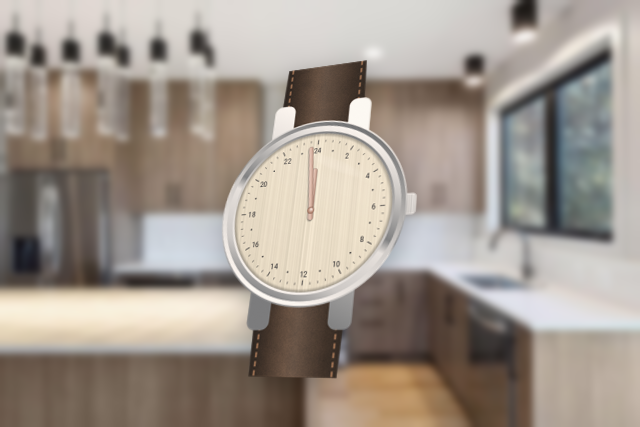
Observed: 23:59
